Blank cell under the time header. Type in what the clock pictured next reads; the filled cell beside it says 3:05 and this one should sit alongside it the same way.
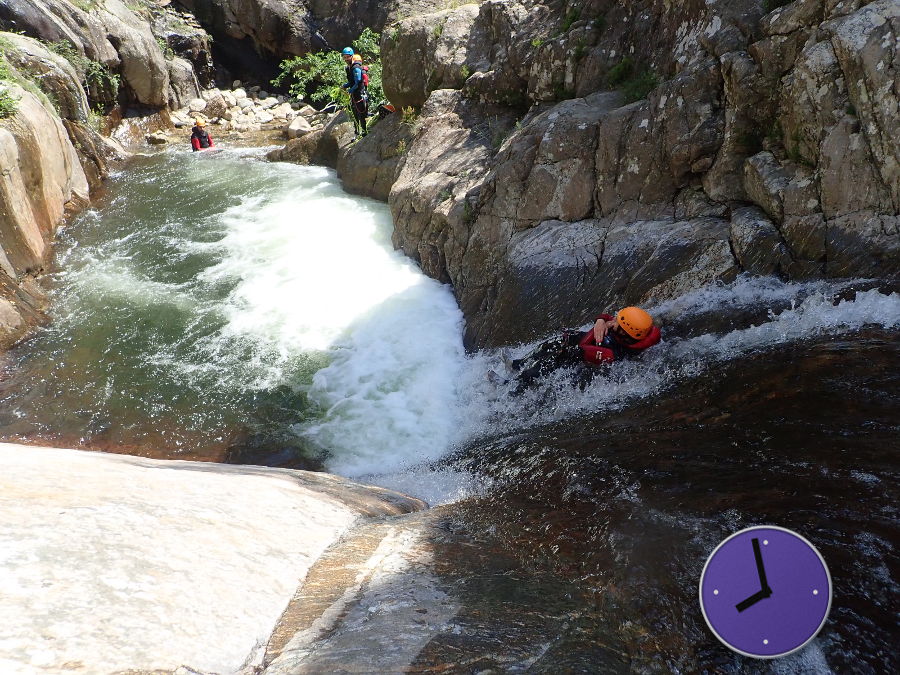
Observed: 7:58
